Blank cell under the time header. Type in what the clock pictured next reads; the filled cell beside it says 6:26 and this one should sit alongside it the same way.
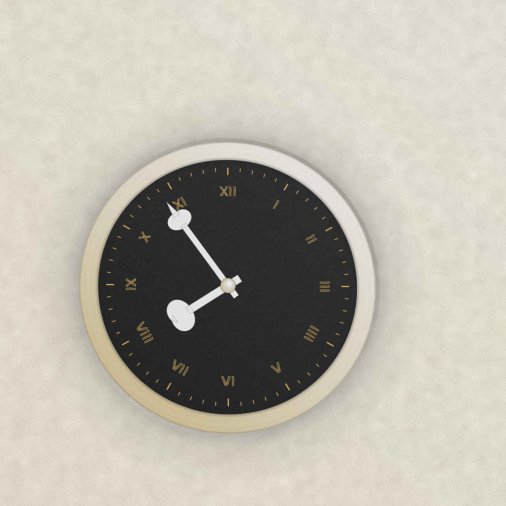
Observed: 7:54
